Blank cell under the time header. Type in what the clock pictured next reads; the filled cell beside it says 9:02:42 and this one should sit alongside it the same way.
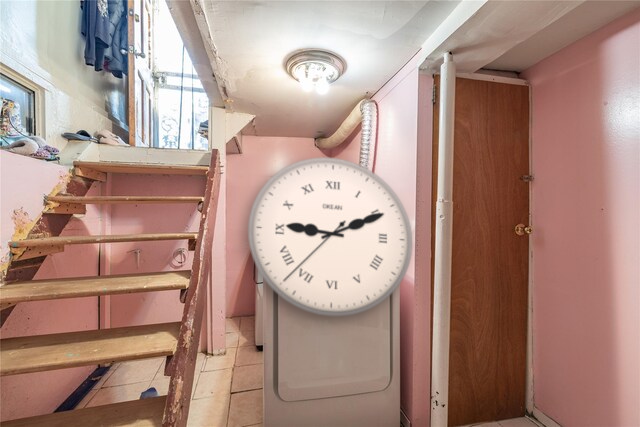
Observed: 9:10:37
